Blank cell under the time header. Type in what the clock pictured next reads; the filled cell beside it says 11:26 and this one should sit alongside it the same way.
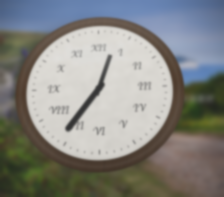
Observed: 12:36
